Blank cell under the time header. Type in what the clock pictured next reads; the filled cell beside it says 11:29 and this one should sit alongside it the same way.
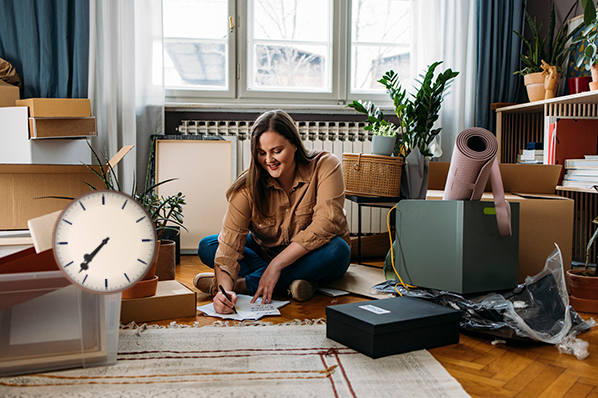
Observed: 7:37
